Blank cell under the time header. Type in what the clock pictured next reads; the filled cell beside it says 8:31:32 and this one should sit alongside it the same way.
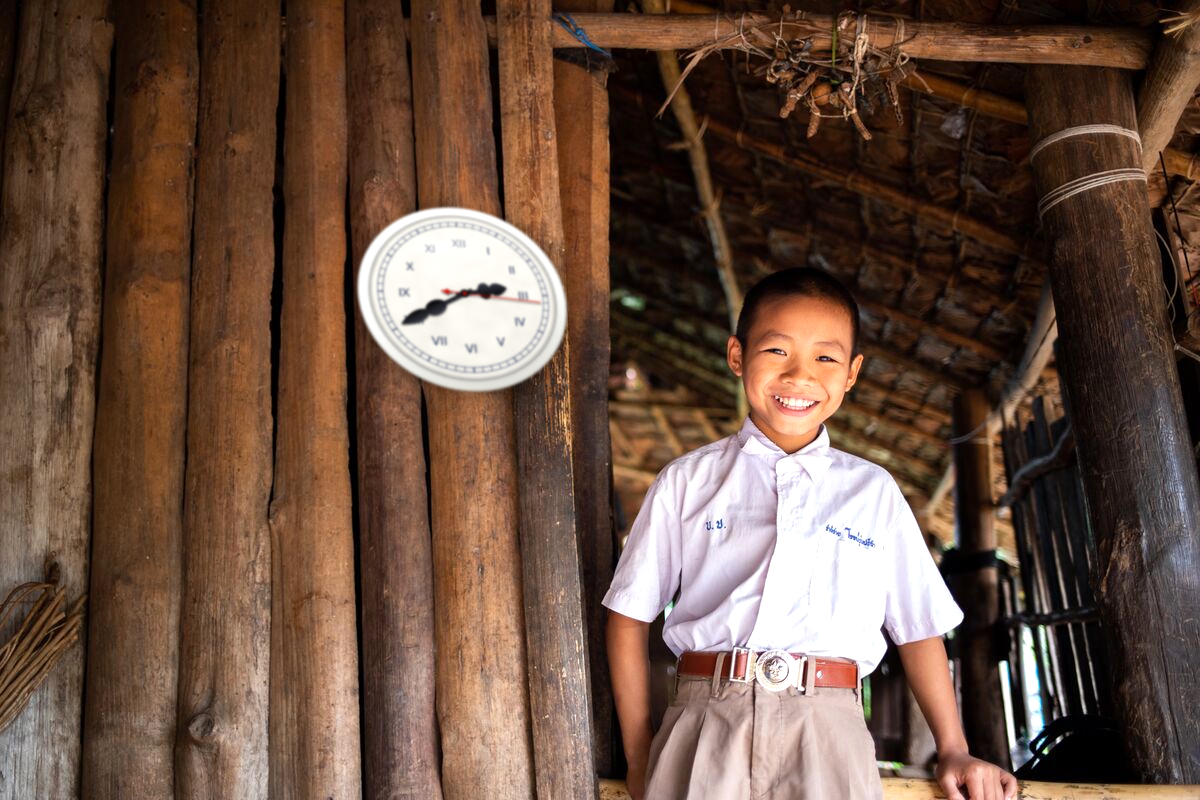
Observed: 2:40:16
